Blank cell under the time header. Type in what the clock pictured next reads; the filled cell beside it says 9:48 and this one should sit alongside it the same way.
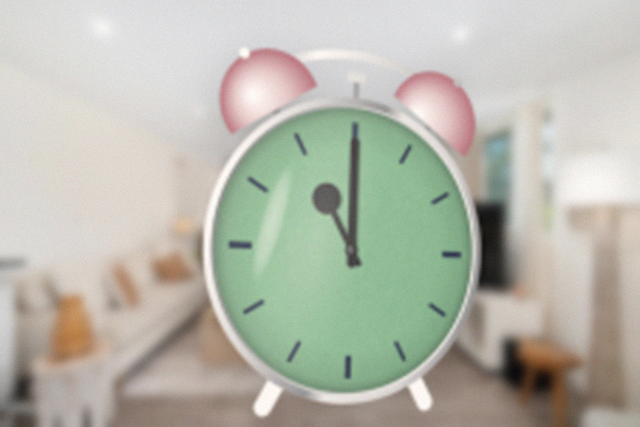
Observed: 11:00
